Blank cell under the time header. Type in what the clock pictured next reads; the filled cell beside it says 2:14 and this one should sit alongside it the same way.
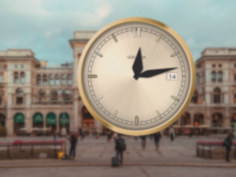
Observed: 12:13
